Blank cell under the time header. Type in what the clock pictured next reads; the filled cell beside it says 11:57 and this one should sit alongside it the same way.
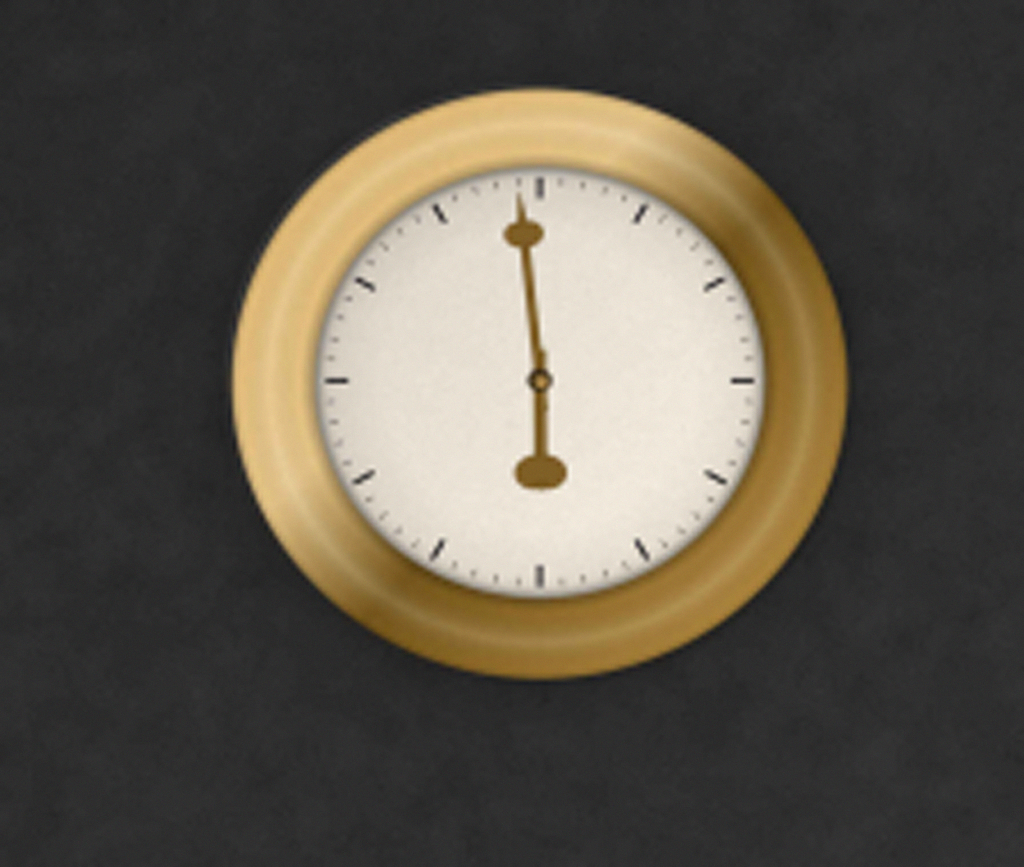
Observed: 5:59
